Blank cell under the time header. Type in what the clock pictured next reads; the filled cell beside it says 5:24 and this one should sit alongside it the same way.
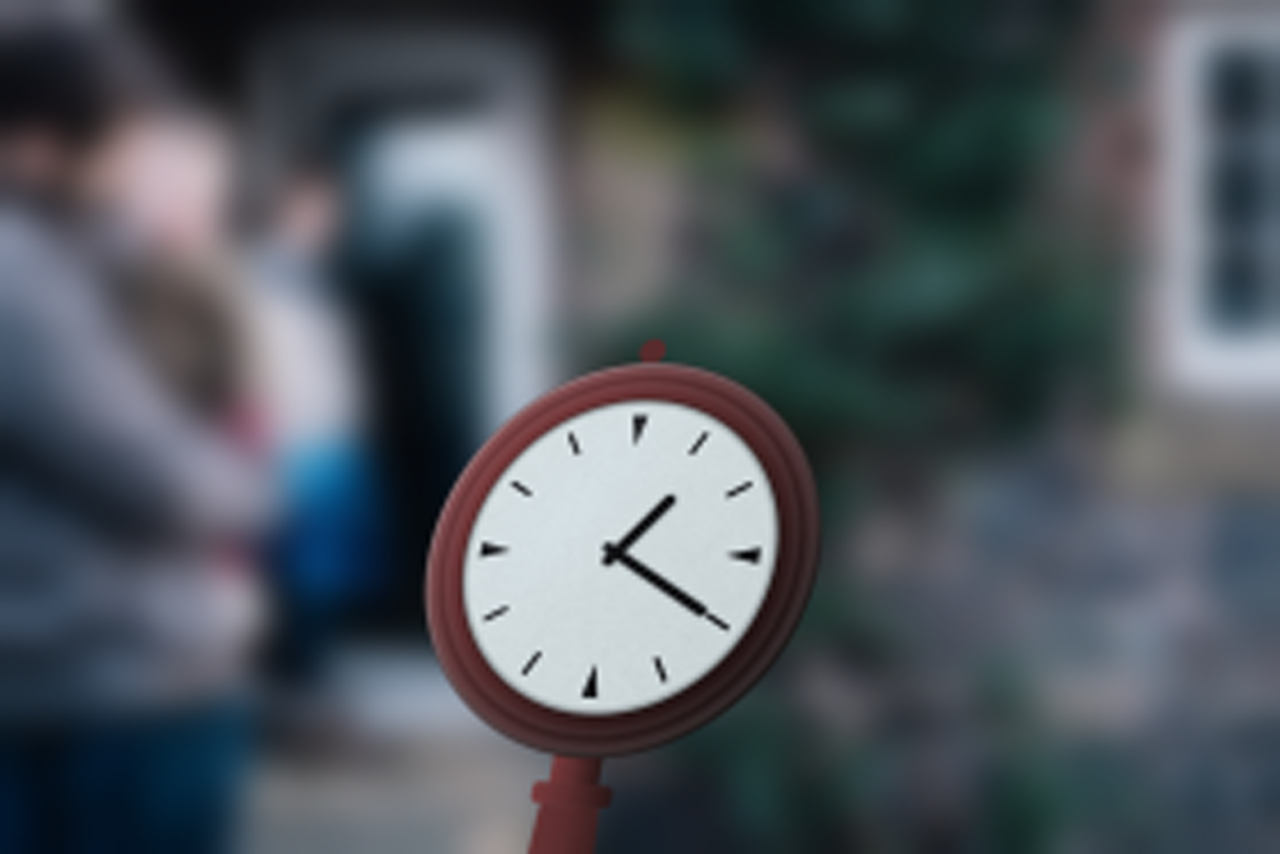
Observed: 1:20
